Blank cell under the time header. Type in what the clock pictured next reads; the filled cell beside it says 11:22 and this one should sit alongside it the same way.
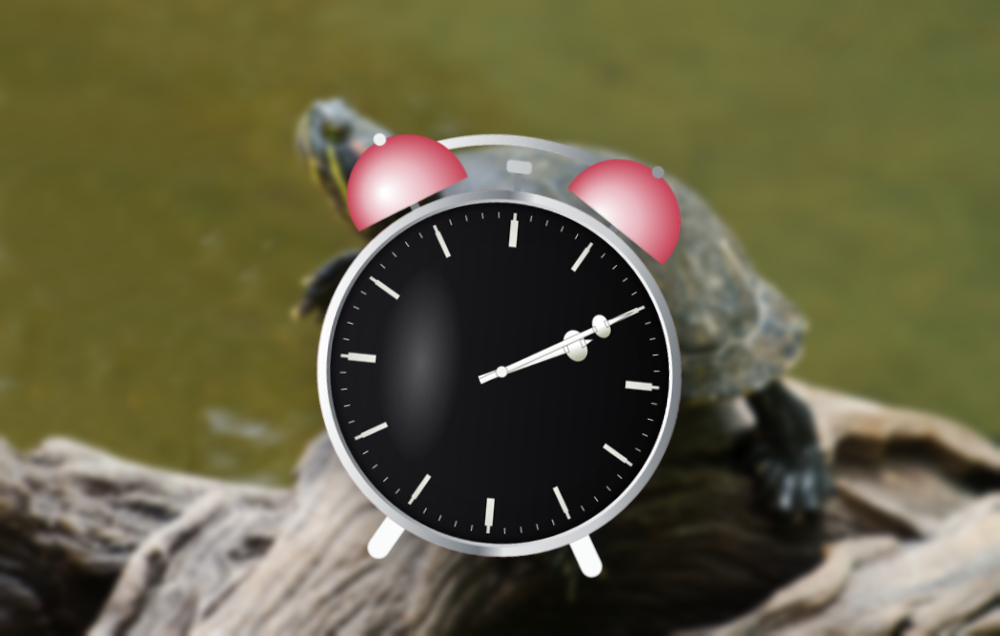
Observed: 2:10
